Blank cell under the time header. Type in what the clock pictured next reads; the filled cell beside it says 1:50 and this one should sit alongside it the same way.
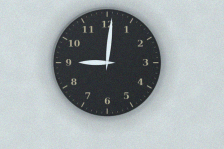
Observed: 9:01
